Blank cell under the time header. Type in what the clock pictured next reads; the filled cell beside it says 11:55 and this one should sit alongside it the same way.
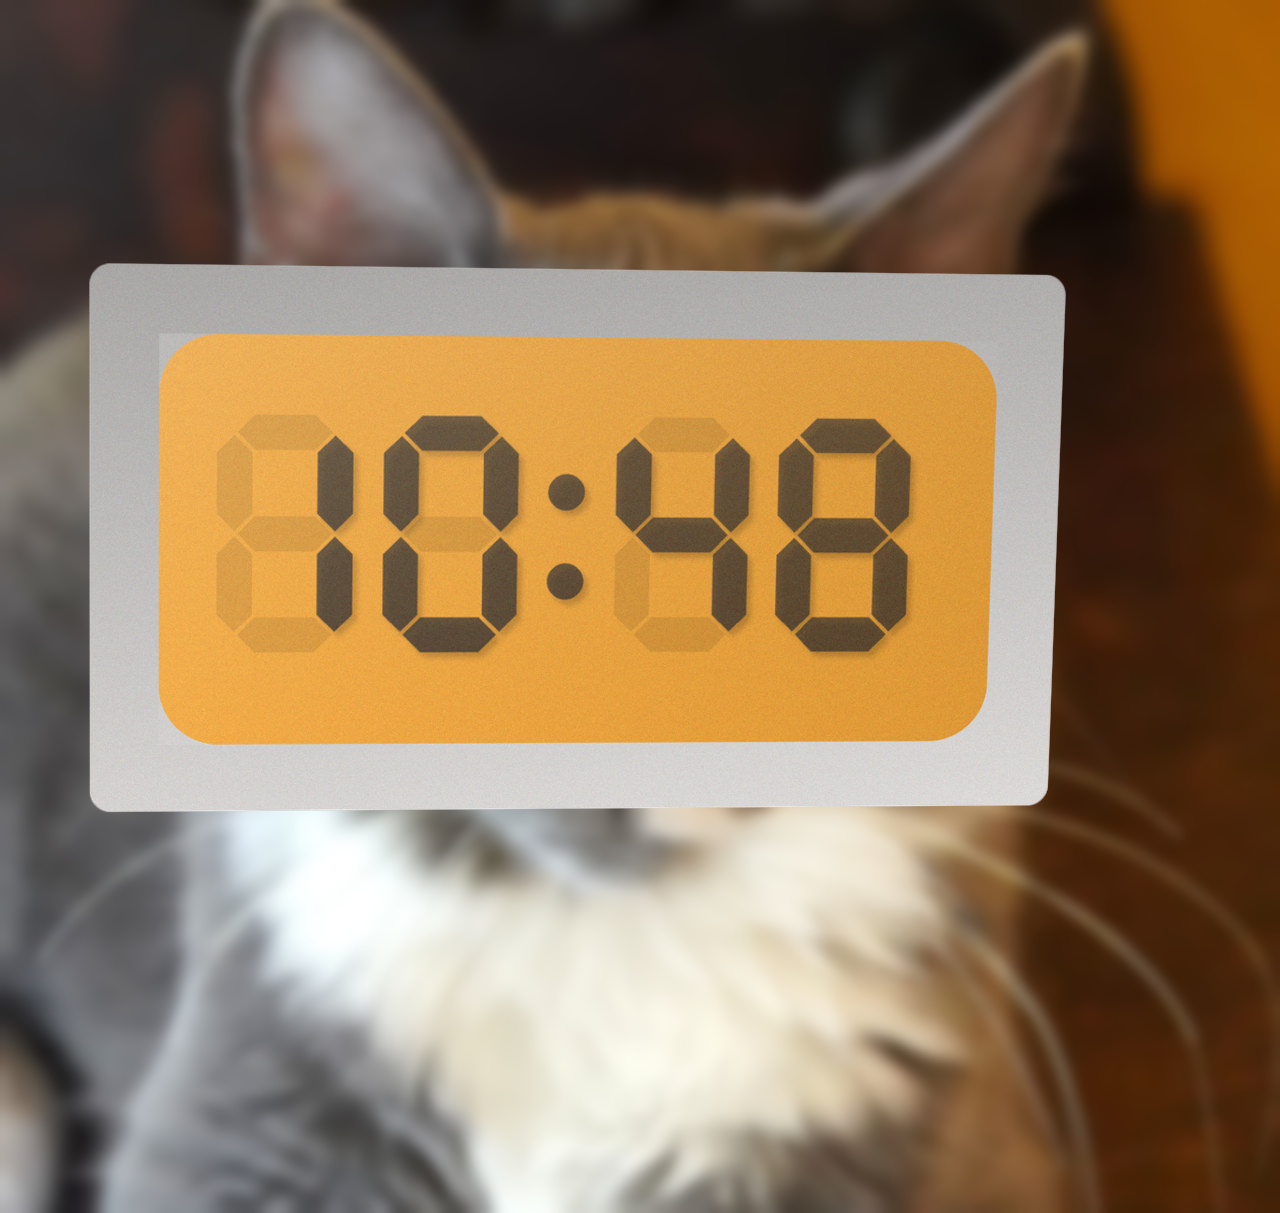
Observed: 10:48
